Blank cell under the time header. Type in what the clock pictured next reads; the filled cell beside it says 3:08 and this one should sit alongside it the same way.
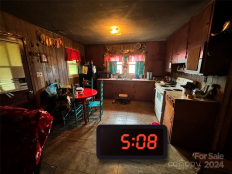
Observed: 5:08
